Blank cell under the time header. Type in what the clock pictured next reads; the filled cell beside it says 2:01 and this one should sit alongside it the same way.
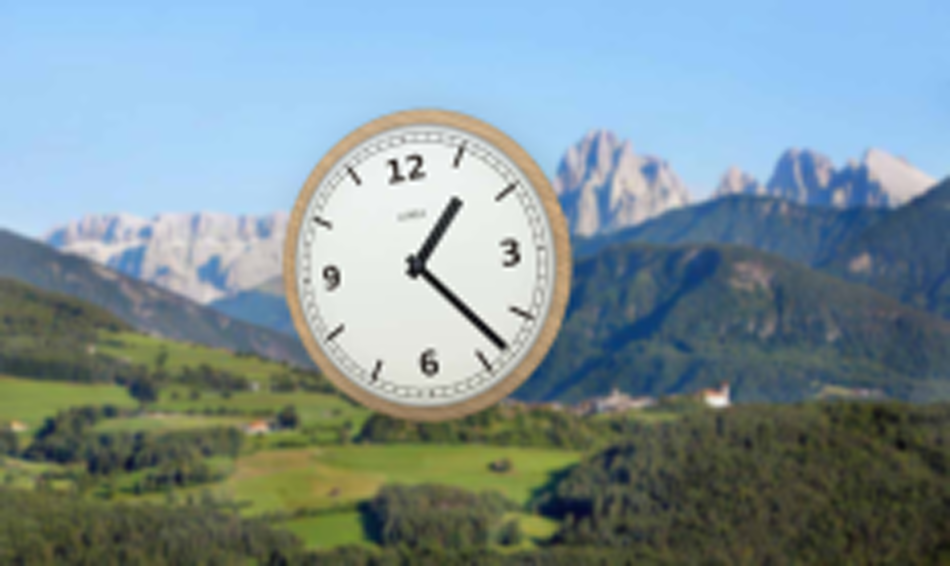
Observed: 1:23
